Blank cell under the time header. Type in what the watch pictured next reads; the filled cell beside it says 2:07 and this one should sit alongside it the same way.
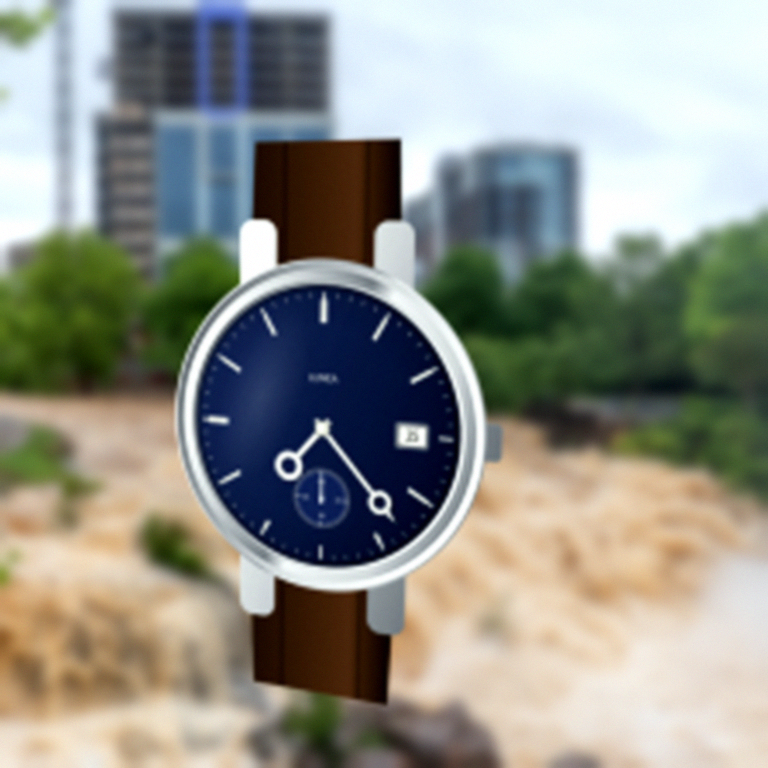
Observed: 7:23
